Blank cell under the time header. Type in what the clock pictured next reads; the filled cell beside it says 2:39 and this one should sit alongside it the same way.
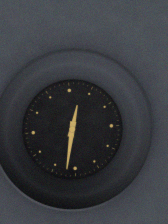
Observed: 12:32
